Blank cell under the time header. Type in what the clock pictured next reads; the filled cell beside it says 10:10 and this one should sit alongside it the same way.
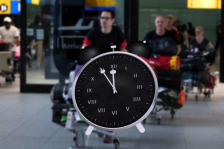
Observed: 11:55
